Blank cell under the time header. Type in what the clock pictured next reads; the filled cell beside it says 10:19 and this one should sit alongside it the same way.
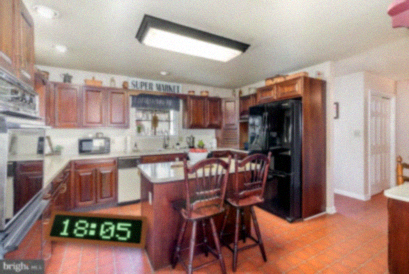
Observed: 18:05
